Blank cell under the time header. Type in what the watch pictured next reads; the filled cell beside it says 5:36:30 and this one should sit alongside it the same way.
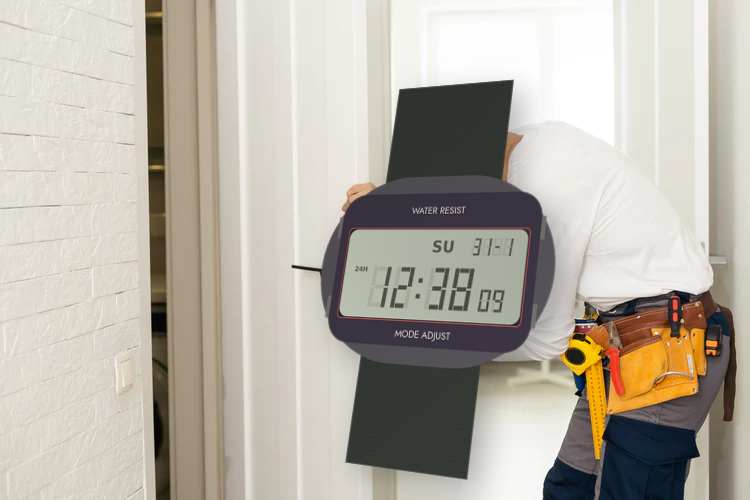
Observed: 12:38:09
